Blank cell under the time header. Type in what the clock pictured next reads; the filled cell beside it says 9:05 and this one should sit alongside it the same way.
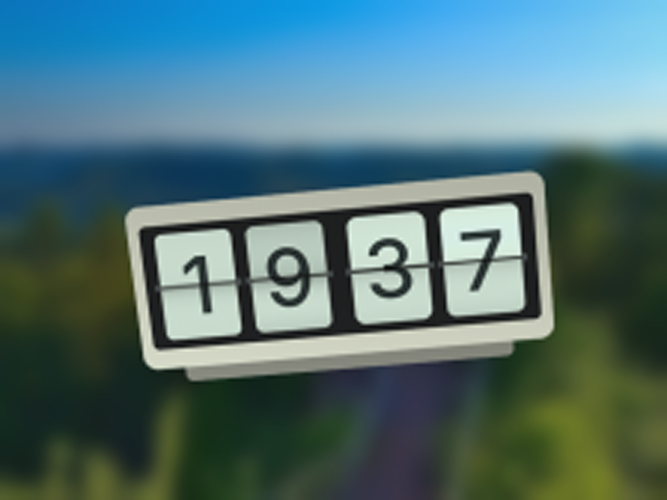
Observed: 19:37
